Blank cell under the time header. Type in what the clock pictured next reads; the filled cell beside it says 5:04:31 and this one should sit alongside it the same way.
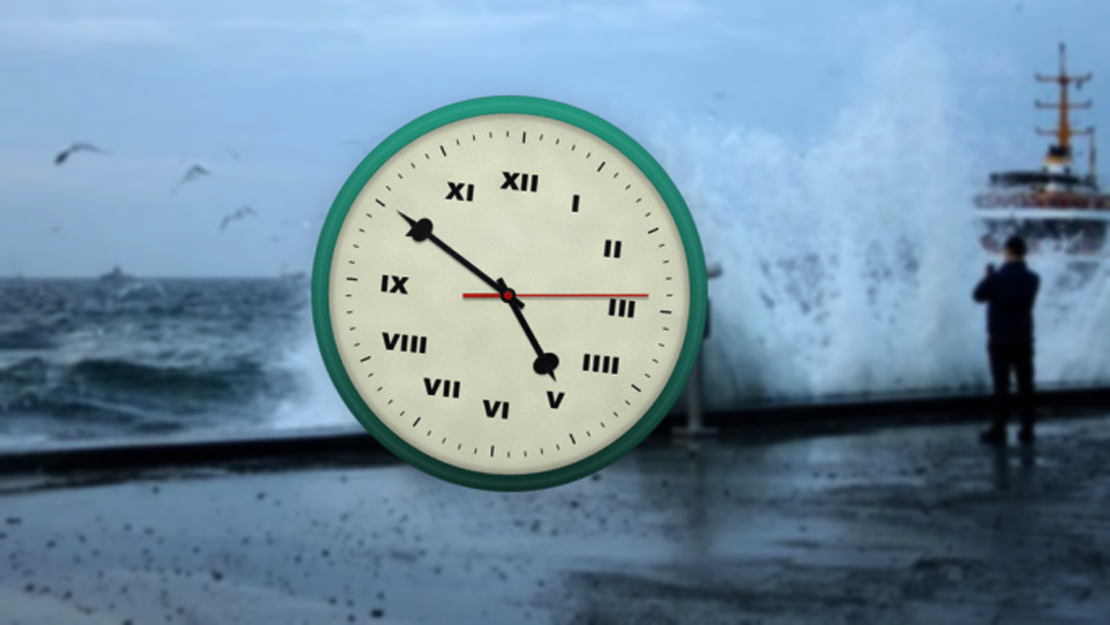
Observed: 4:50:14
